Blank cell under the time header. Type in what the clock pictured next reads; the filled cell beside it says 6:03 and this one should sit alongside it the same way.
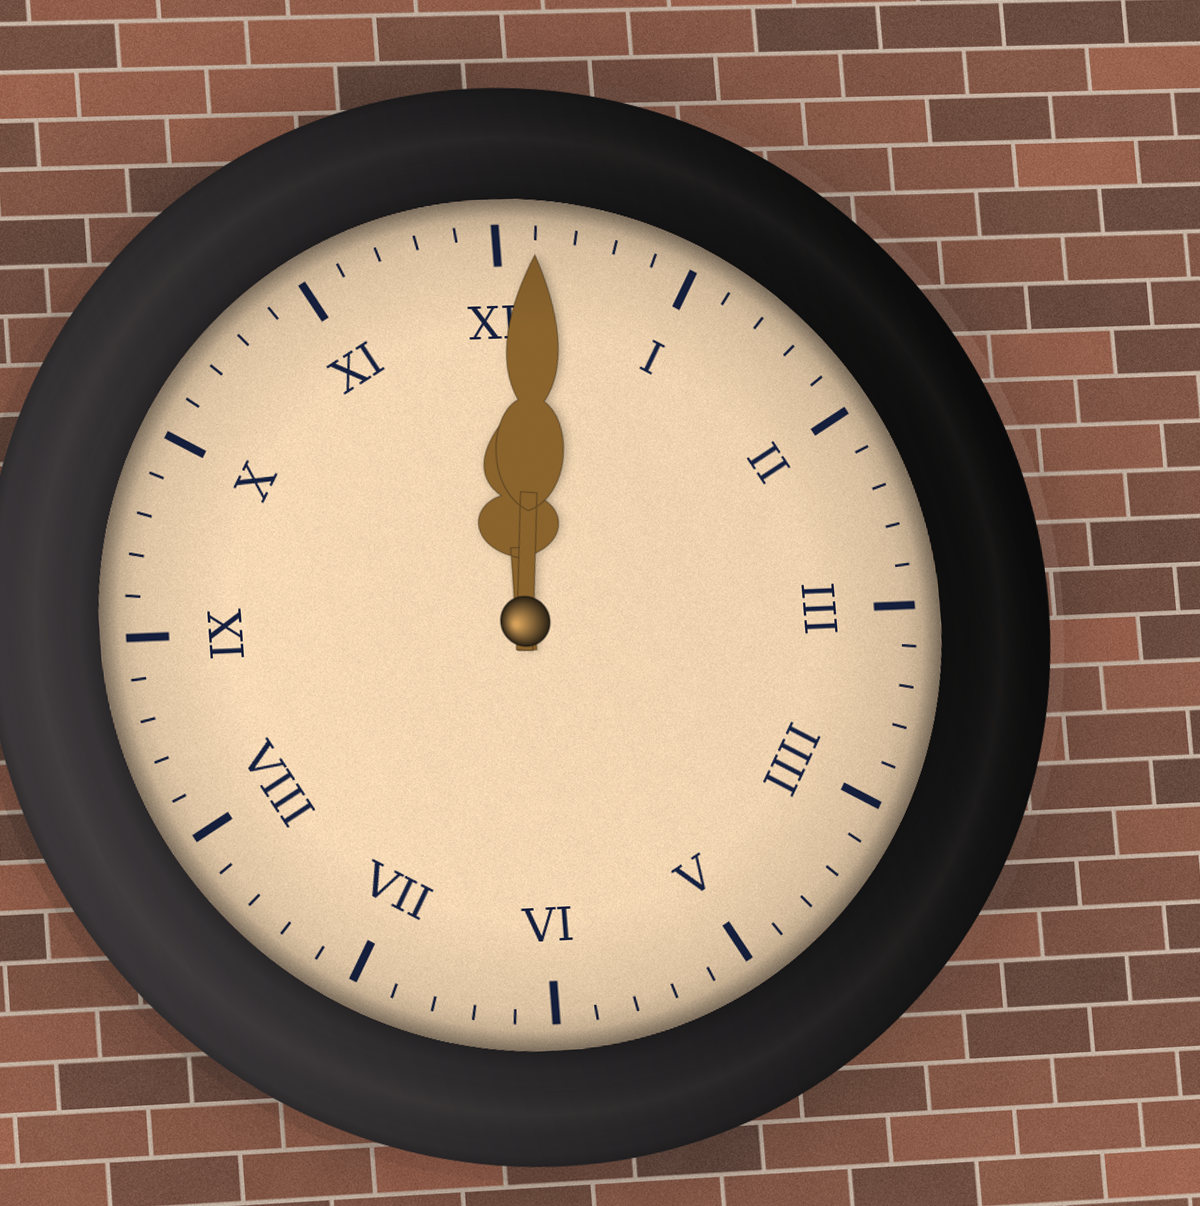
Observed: 12:01
